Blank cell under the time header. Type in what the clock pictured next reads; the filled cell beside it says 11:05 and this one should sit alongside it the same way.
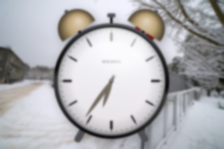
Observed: 6:36
